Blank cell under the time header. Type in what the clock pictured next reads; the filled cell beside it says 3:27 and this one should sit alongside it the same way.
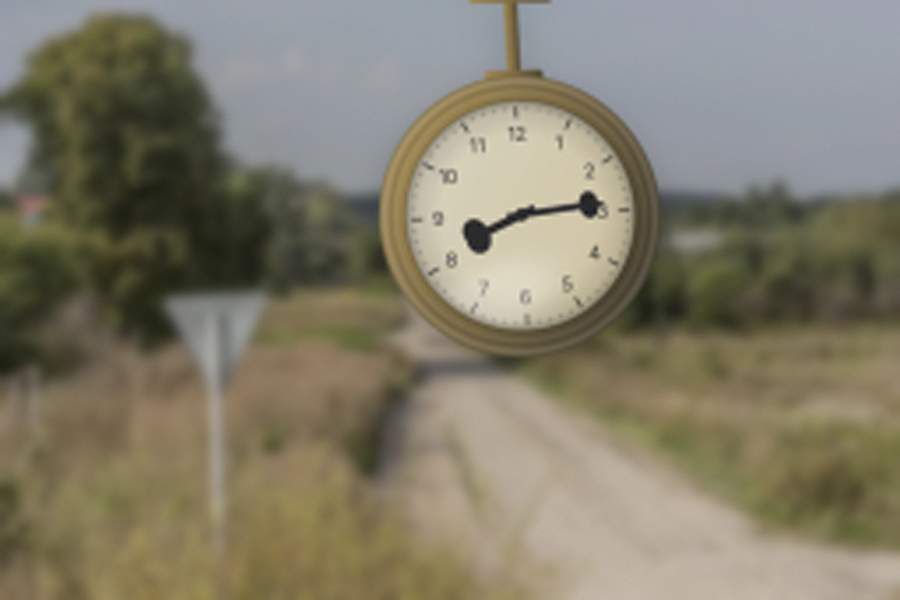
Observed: 8:14
